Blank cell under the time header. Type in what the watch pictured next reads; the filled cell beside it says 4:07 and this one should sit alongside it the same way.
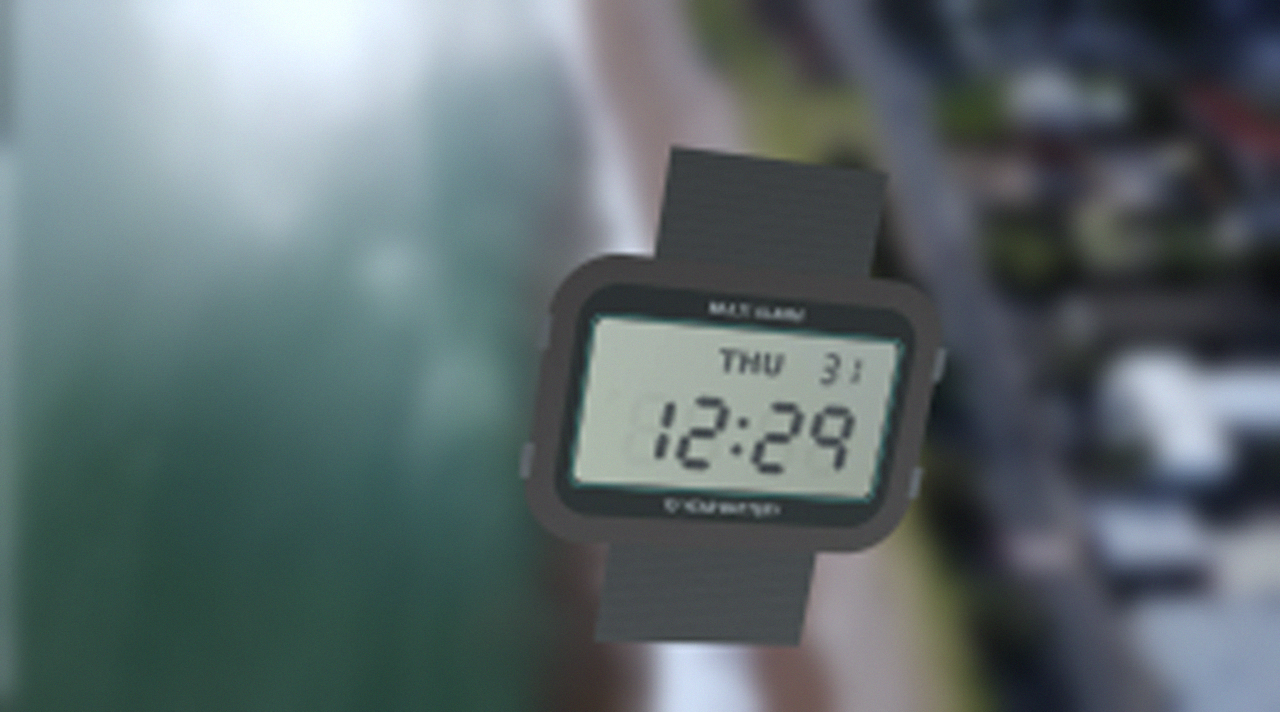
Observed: 12:29
